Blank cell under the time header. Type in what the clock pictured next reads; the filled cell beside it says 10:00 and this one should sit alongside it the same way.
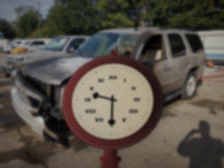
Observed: 9:30
